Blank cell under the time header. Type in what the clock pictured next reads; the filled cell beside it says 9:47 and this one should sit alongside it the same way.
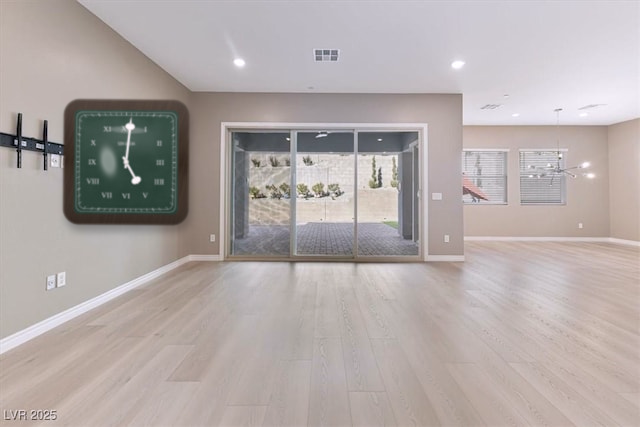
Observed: 5:01
